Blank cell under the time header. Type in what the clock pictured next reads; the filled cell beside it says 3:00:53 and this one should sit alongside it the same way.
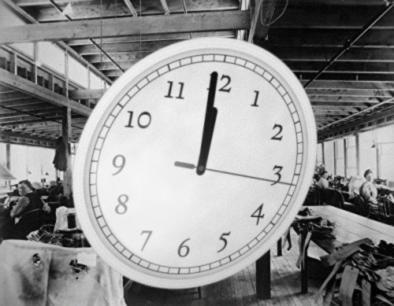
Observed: 11:59:16
